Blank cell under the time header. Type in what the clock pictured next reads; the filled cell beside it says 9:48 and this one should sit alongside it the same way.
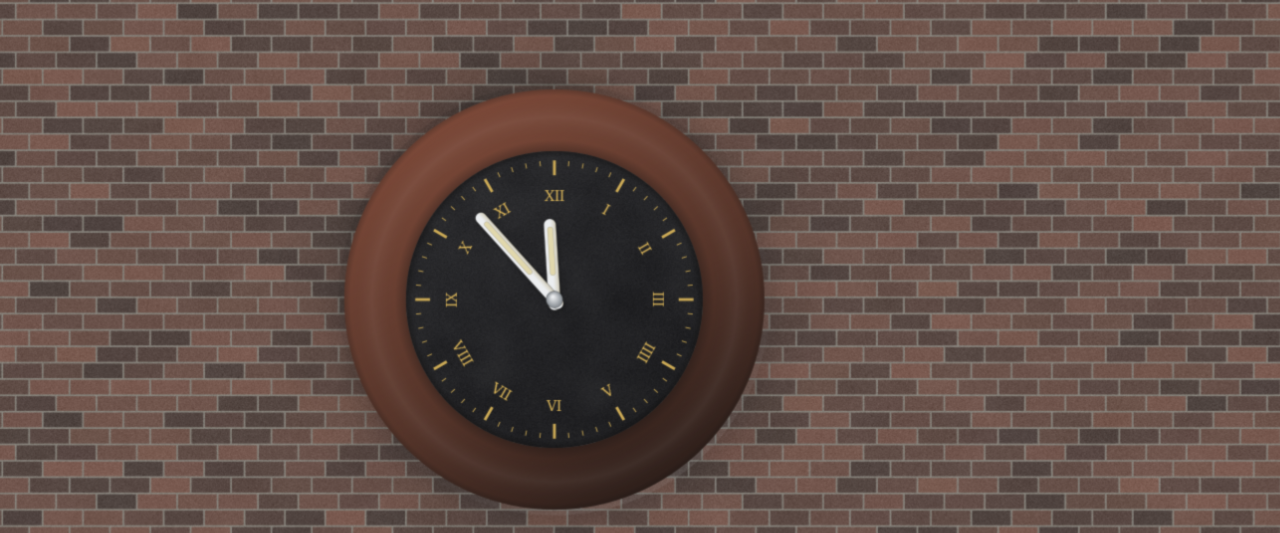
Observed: 11:53
